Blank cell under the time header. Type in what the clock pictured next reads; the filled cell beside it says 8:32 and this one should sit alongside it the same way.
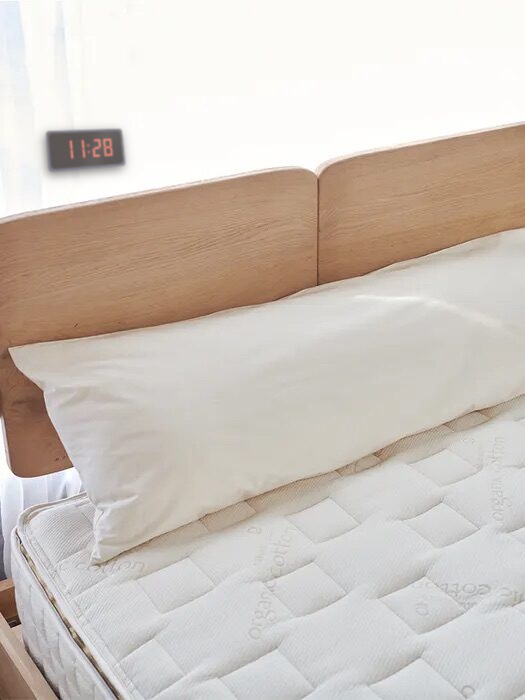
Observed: 11:28
